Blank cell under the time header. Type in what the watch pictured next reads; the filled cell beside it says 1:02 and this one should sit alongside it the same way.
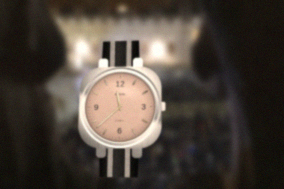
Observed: 11:38
